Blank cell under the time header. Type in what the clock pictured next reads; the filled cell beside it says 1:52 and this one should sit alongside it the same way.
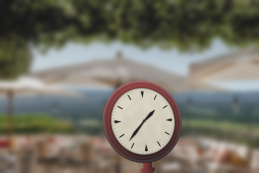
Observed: 1:37
